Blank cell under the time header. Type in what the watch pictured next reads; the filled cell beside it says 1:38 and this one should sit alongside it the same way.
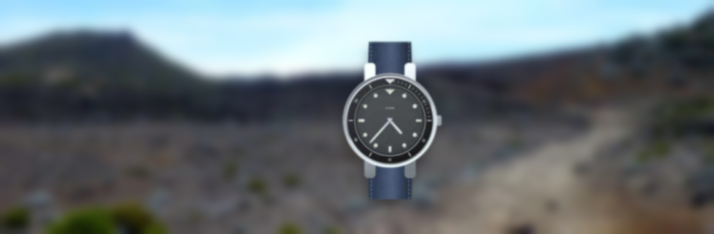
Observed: 4:37
